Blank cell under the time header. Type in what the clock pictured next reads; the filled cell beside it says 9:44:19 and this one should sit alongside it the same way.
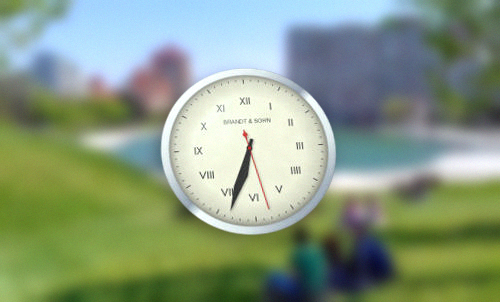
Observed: 6:33:28
